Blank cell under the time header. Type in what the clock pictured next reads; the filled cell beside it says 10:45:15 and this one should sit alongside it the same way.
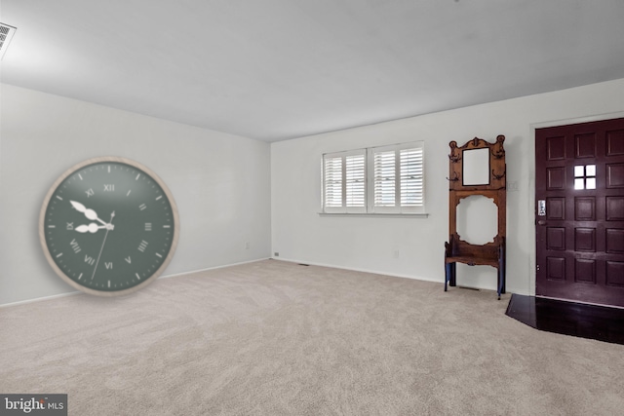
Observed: 8:50:33
